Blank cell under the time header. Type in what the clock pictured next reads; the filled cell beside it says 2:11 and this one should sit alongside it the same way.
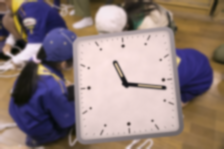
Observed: 11:17
